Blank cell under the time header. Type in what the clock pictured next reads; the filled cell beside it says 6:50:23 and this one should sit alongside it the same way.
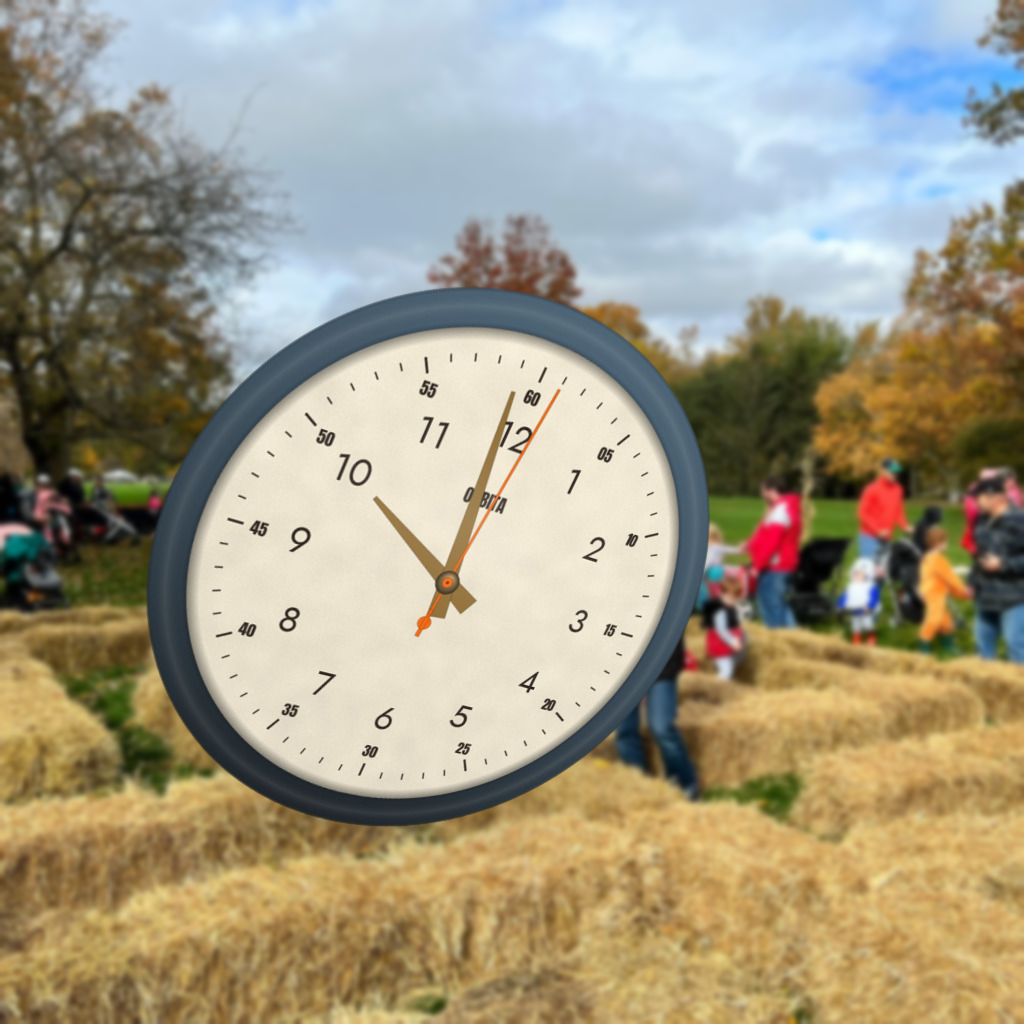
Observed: 9:59:01
